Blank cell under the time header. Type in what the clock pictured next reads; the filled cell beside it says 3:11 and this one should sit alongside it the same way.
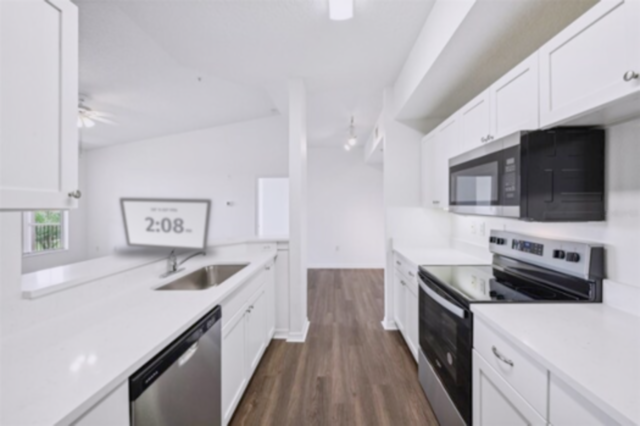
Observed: 2:08
